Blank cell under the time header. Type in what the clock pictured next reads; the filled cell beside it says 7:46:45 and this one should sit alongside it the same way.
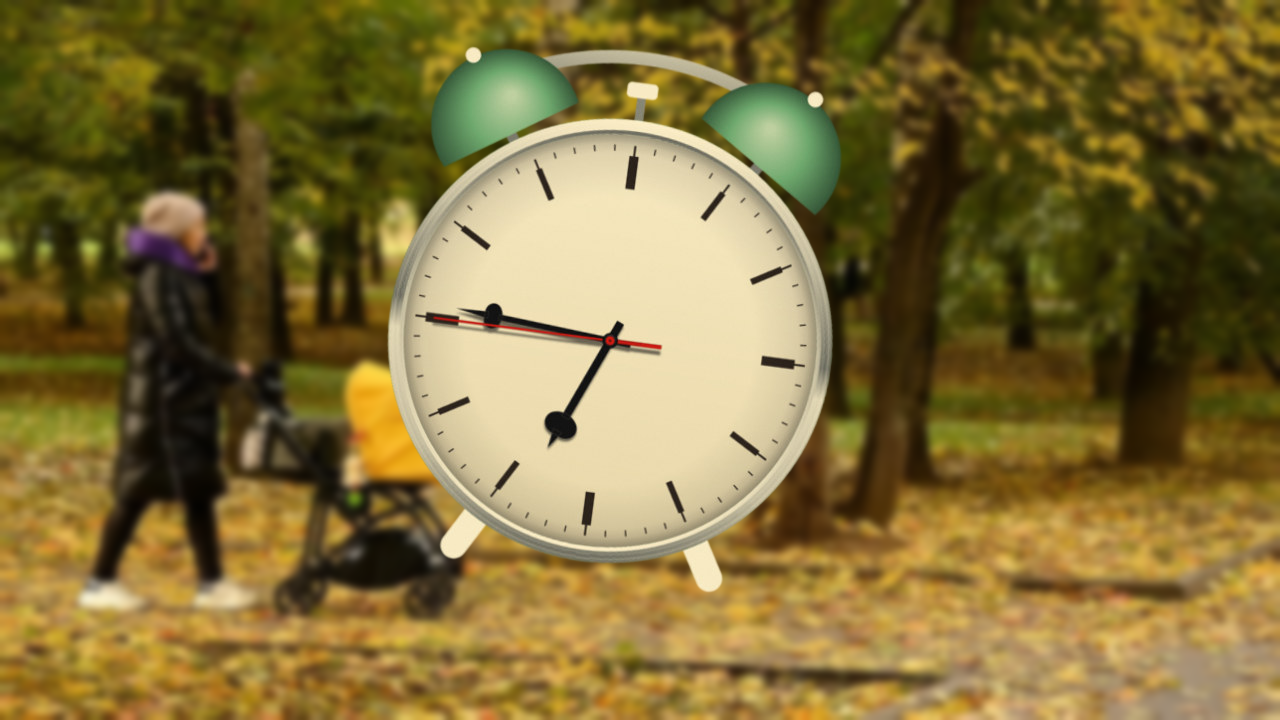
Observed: 6:45:45
